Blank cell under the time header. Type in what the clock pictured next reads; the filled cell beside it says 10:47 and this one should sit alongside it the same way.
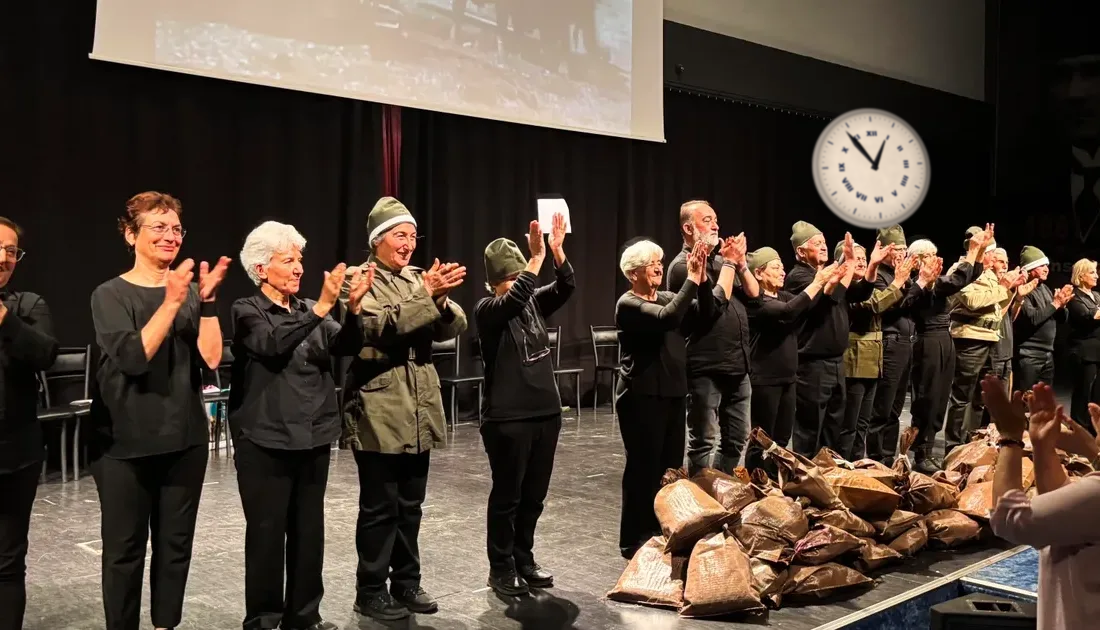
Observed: 12:54
